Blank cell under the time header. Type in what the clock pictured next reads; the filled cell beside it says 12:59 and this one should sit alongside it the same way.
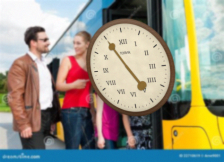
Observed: 4:55
